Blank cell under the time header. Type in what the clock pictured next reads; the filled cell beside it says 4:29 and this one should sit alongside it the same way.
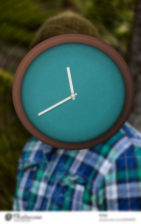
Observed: 11:40
